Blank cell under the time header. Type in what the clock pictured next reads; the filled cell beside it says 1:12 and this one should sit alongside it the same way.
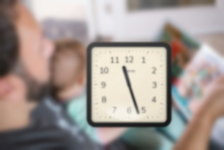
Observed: 11:27
